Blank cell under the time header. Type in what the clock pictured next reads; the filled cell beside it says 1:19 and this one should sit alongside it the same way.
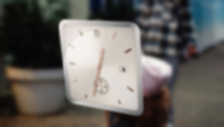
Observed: 12:33
